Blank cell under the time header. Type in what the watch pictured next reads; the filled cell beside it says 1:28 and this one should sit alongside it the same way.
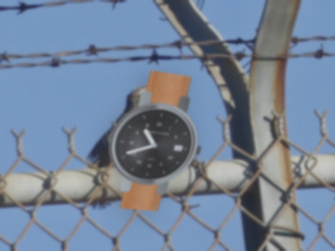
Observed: 10:41
